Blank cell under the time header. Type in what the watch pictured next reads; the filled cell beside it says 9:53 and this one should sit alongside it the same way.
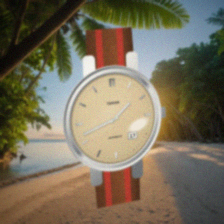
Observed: 1:42
